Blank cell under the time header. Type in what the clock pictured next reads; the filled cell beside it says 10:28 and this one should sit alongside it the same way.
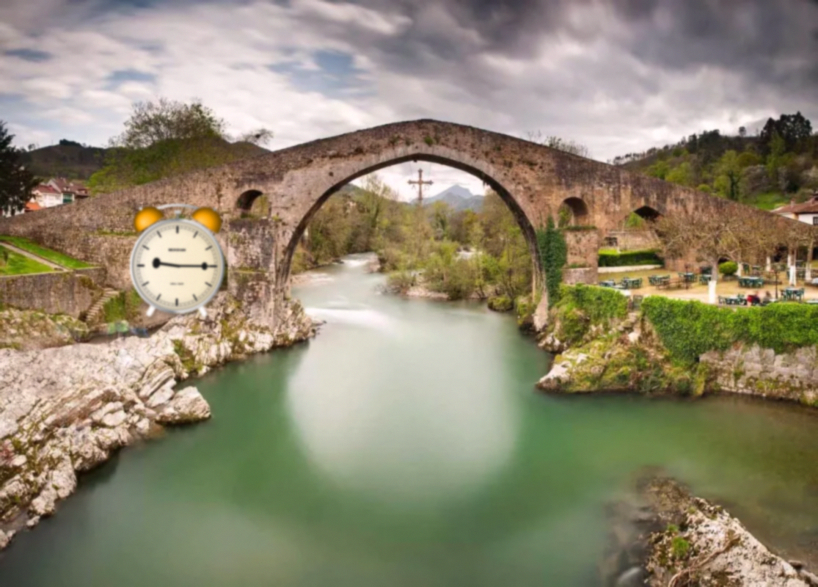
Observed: 9:15
